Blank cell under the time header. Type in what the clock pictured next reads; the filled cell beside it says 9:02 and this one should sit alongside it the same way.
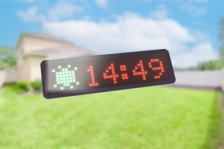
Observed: 14:49
